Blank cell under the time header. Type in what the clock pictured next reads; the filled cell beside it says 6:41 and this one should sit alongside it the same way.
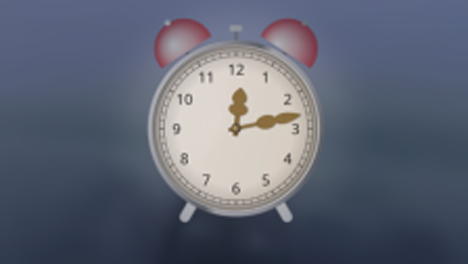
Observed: 12:13
